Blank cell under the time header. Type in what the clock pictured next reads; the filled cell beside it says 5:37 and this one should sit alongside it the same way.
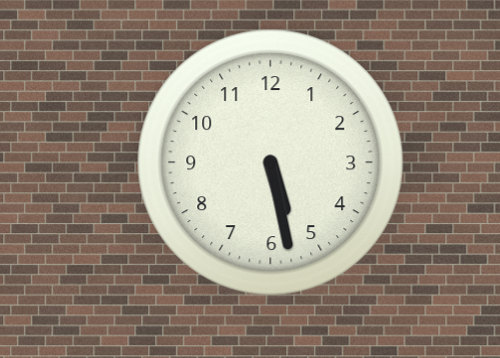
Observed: 5:28
